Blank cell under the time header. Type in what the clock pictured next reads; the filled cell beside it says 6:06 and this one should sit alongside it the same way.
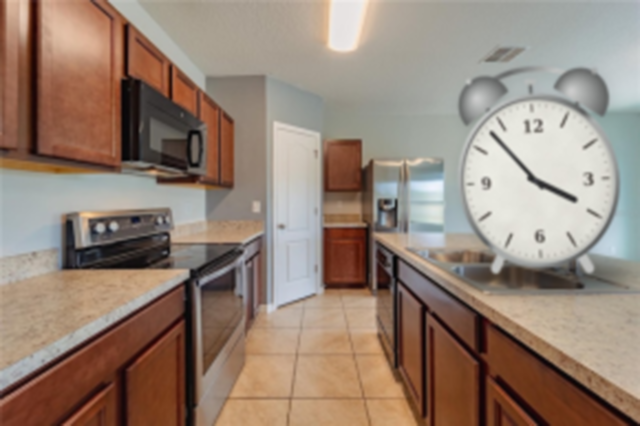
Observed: 3:53
